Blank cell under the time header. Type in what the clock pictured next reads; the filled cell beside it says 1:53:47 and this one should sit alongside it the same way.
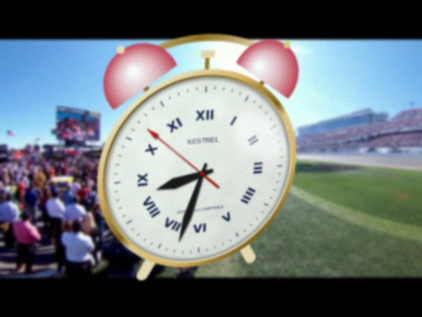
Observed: 8:32:52
